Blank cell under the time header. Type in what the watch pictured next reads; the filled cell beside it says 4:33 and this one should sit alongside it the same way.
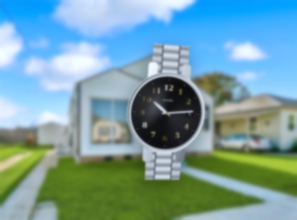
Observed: 10:14
